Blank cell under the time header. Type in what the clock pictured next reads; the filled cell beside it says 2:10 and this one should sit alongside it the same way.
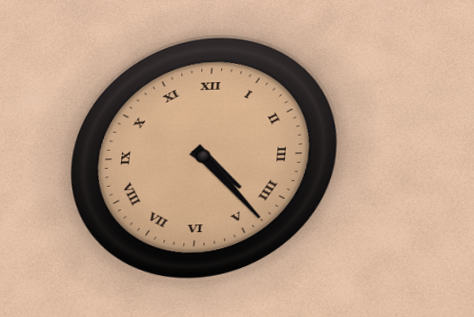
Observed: 4:23
